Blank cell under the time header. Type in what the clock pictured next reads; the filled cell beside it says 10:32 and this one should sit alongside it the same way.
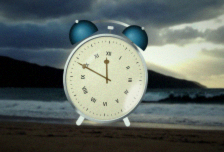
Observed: 11:49
